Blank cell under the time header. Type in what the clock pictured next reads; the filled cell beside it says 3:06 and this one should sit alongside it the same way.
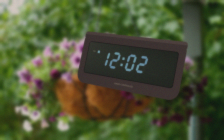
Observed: 12:02
